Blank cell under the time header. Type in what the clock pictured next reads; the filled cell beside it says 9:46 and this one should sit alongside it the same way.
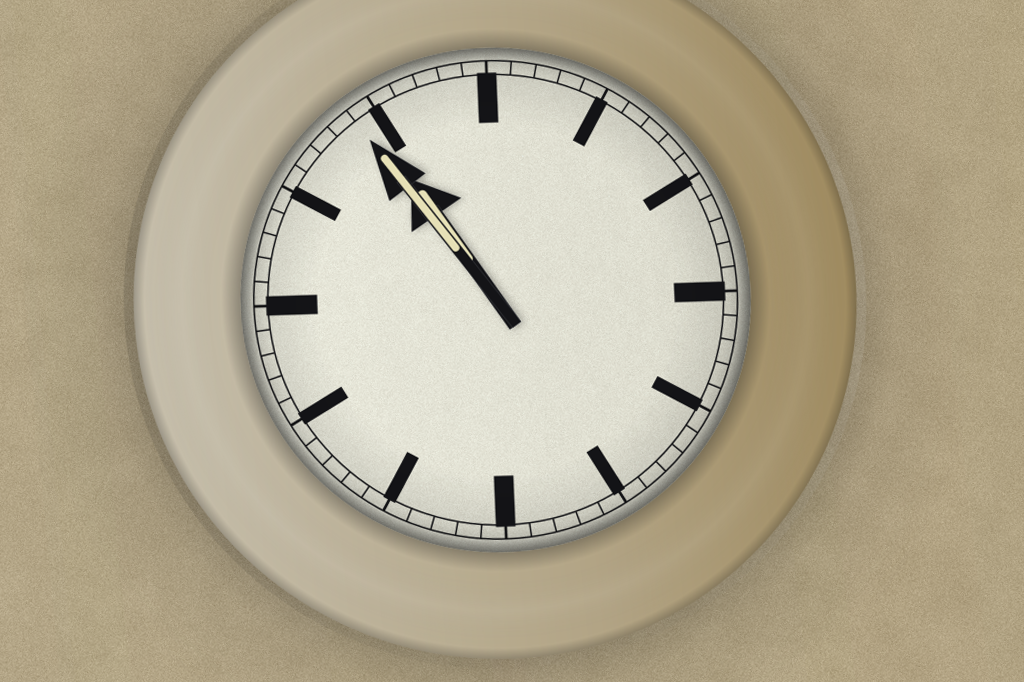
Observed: 10:54
